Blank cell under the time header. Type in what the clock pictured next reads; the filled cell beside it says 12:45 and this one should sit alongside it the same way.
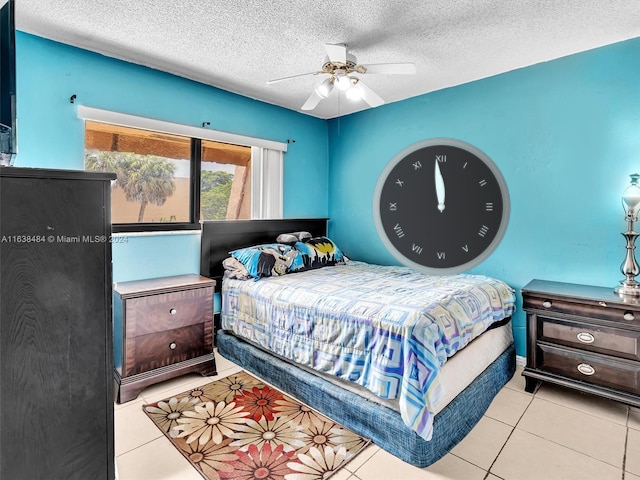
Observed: 11:59
